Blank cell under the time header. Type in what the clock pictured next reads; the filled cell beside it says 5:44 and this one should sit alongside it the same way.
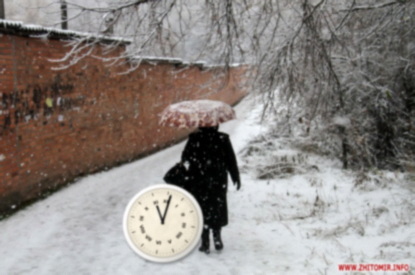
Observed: 11:01
